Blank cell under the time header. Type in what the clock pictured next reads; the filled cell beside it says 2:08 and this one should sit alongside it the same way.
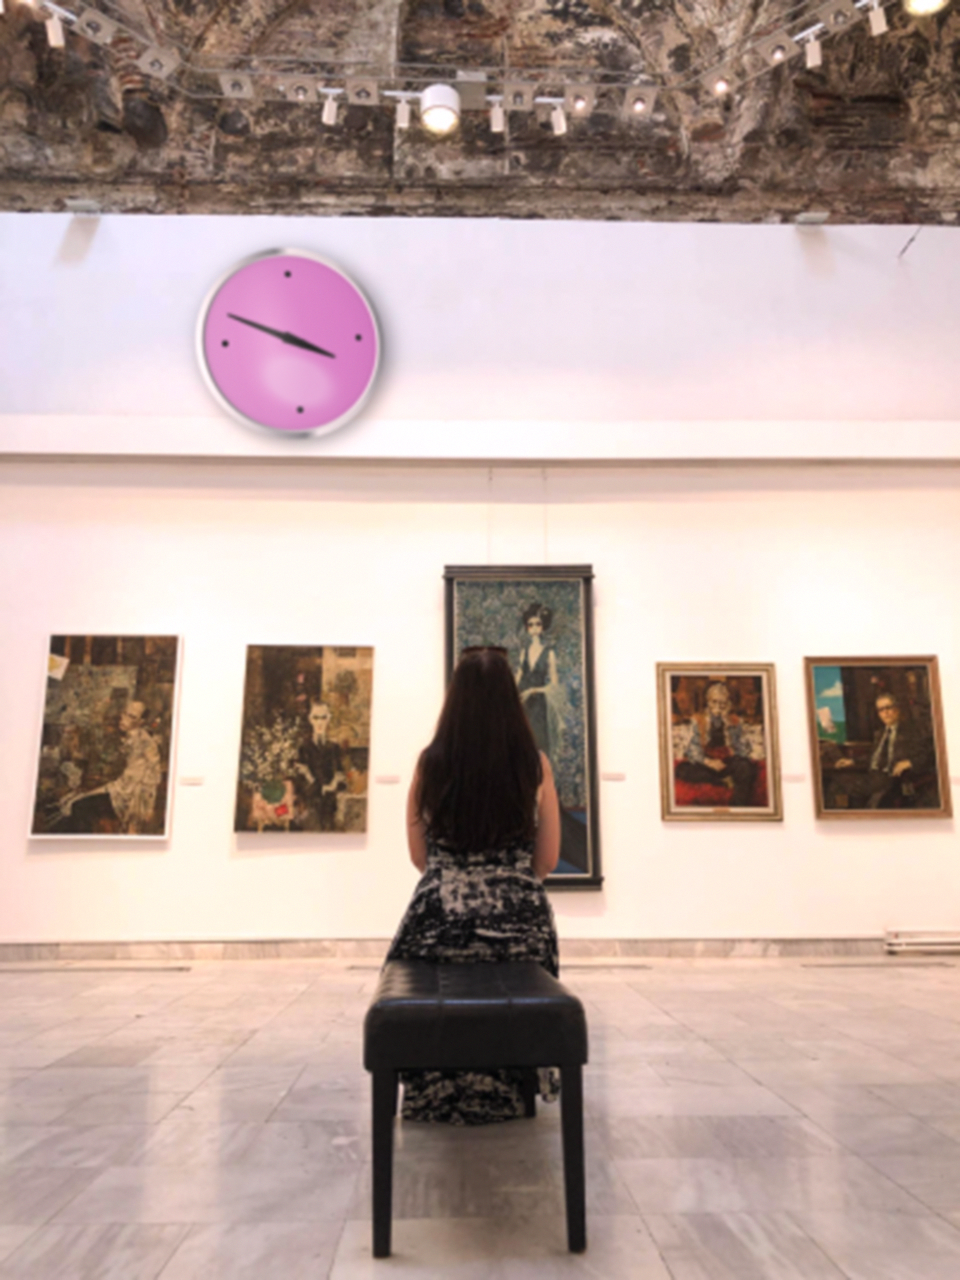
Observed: 3:49
